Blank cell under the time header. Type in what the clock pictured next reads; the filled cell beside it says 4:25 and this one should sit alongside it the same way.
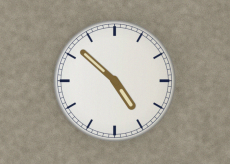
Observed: 4:52
